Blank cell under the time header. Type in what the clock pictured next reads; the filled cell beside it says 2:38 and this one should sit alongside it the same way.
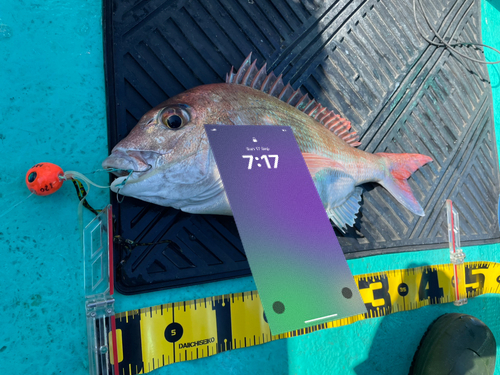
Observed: 7:17
